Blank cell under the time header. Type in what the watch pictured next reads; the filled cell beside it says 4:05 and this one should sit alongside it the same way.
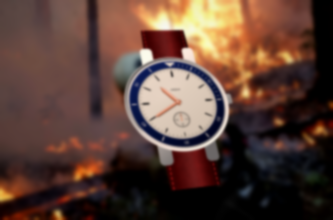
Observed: 10:40
